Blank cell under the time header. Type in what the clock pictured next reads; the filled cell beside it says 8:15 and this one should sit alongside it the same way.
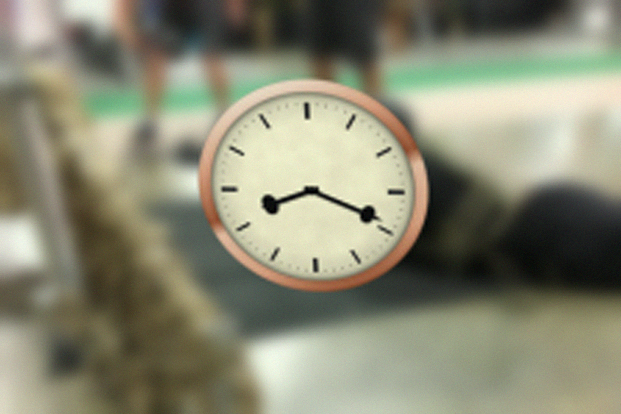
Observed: 8:19
